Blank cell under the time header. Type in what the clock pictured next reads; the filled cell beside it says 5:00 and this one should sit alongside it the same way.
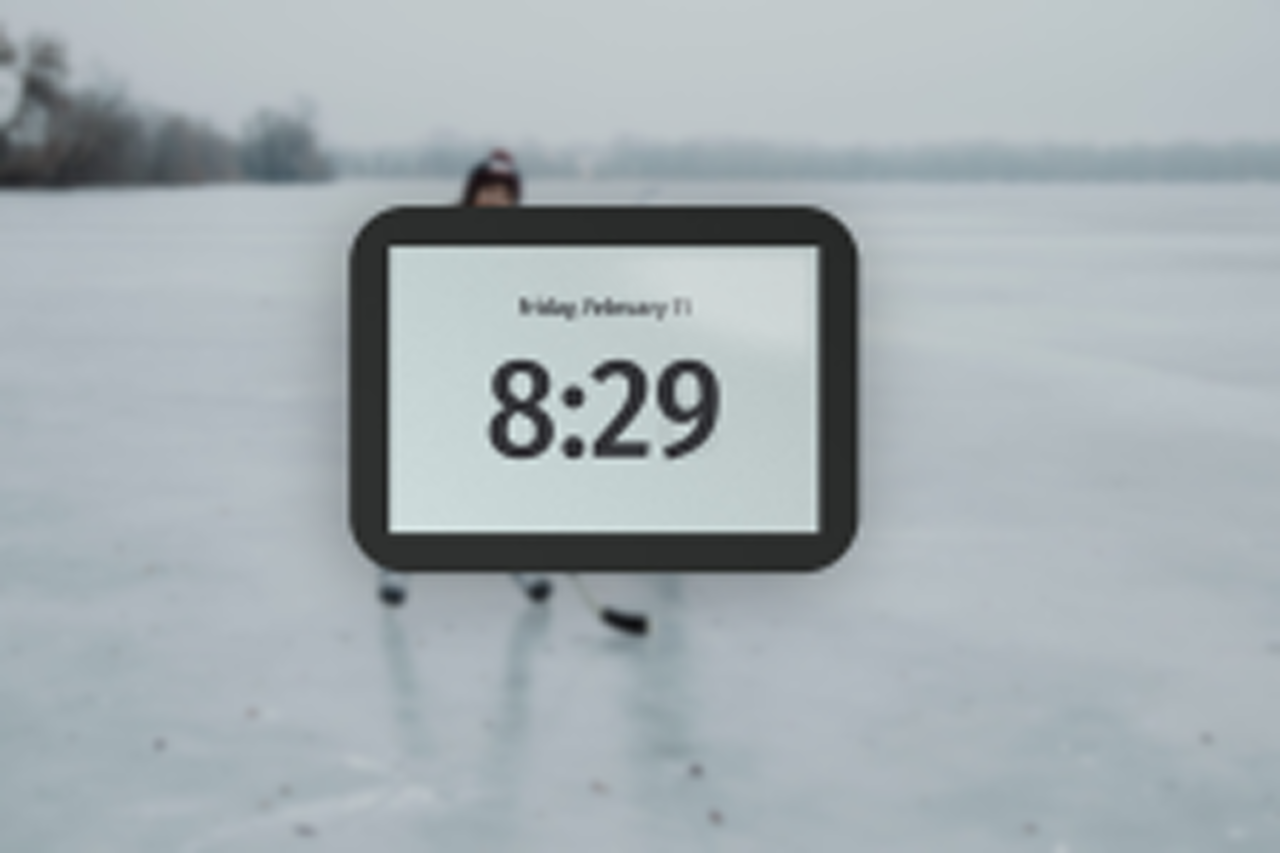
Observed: 8:29
